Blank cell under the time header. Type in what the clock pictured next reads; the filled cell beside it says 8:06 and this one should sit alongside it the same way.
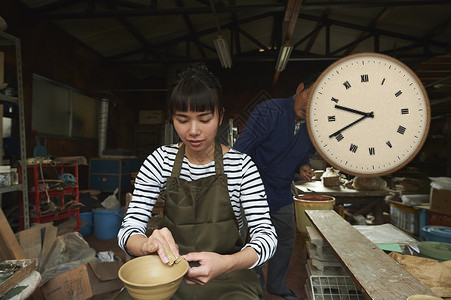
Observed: 9:41
